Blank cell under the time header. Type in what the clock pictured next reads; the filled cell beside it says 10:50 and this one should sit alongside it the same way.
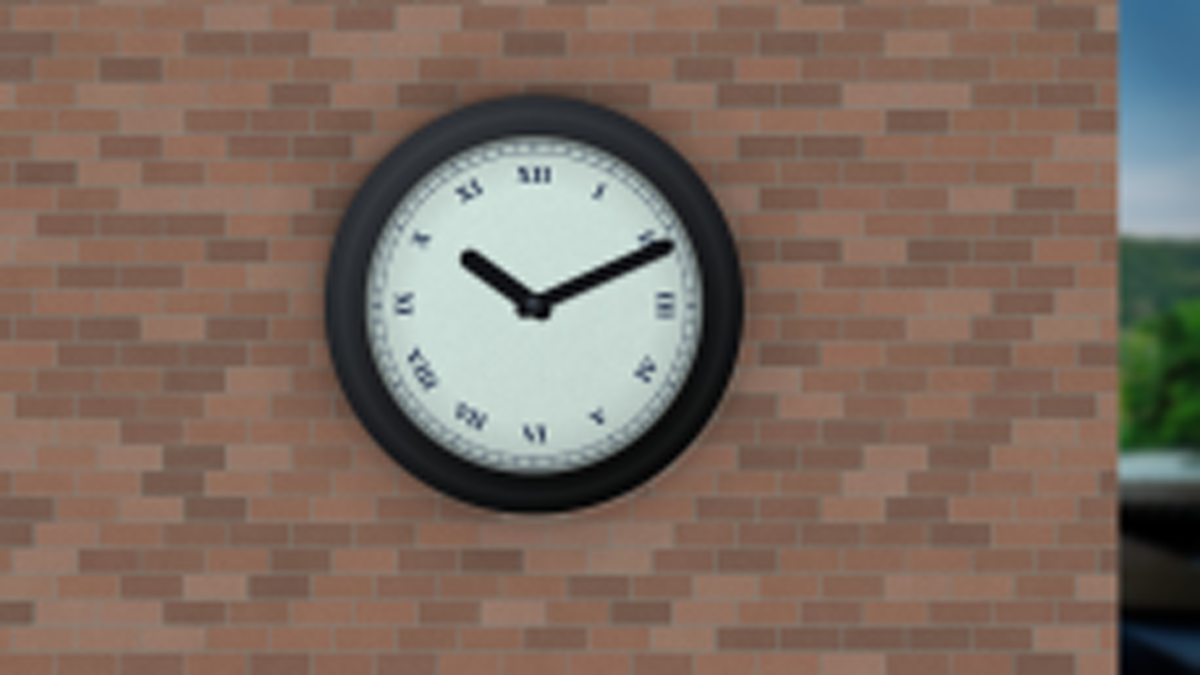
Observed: 10:11
